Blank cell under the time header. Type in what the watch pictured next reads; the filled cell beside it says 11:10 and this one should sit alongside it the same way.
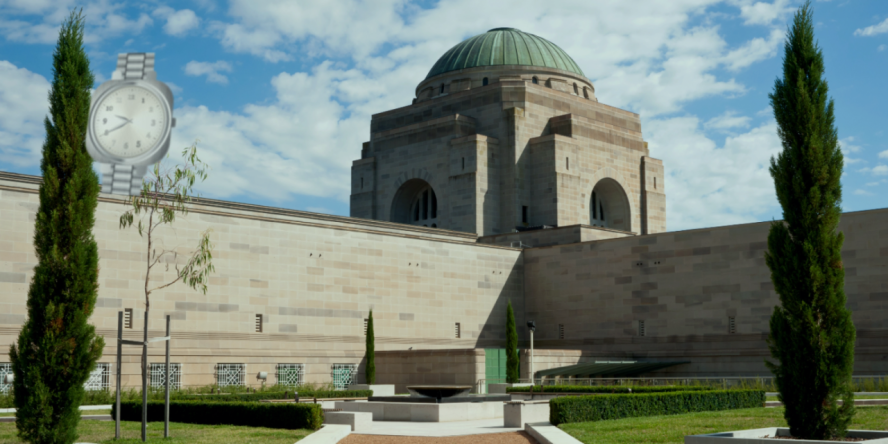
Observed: 9:40
